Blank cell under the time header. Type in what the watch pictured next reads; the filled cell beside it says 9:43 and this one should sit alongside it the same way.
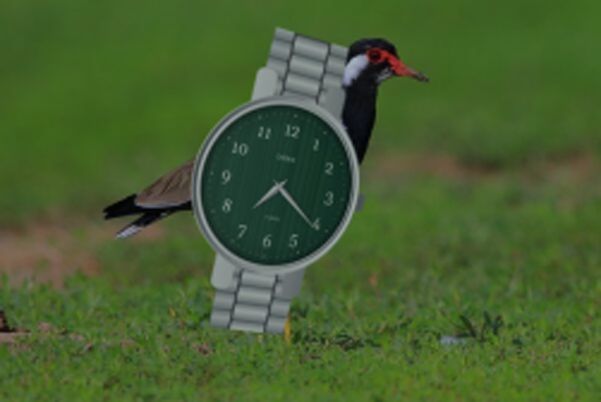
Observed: 7:21
